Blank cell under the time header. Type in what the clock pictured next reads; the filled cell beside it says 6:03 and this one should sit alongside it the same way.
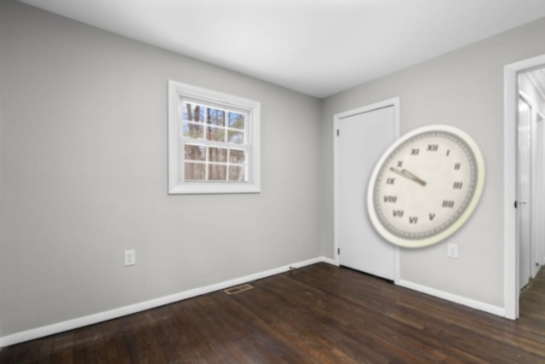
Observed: 9:48
